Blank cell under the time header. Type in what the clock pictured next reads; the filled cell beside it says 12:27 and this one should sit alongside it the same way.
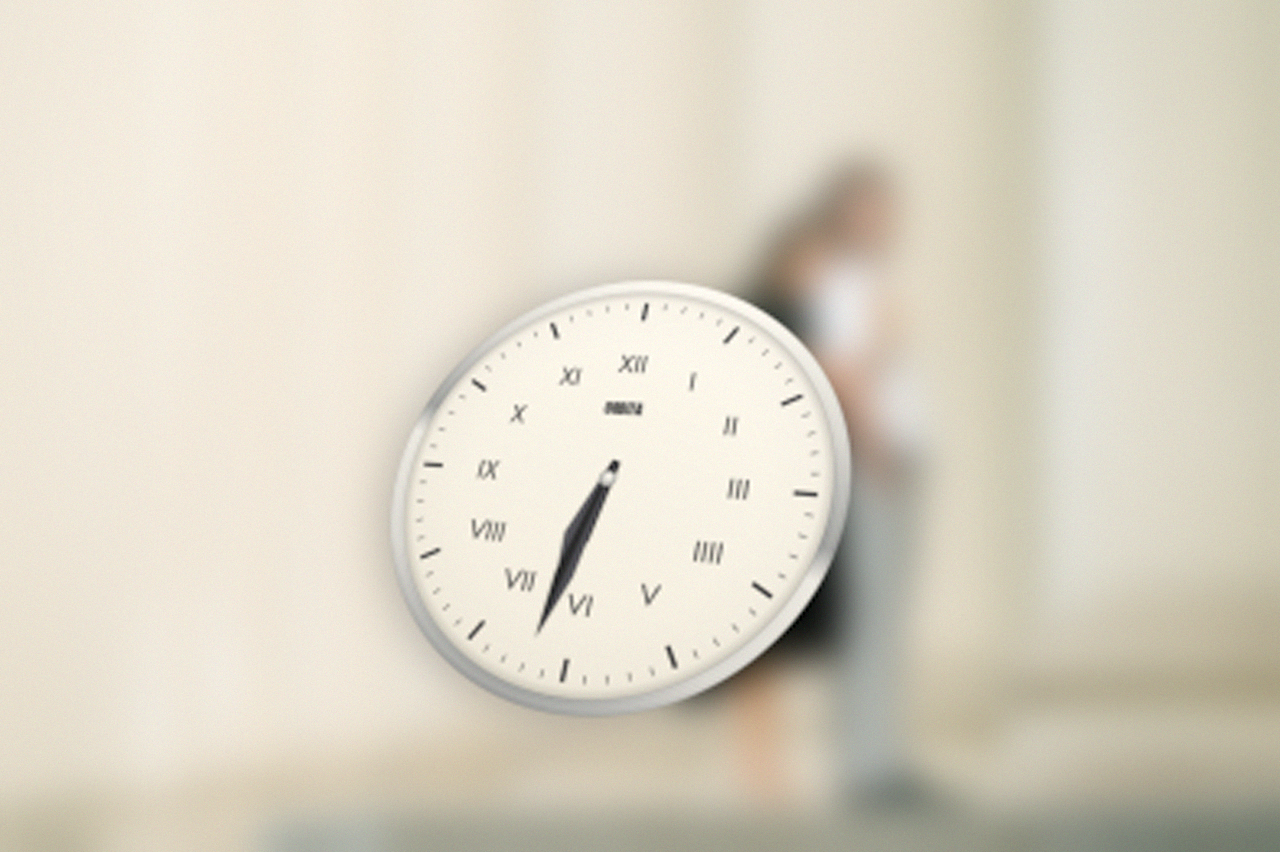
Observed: 6:32
